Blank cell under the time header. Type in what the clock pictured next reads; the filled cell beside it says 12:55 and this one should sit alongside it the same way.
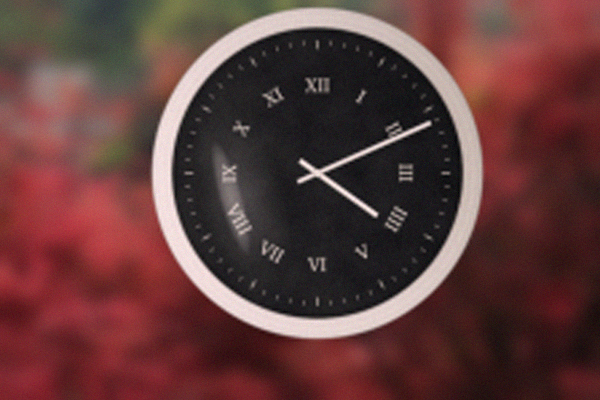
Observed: 4:11
